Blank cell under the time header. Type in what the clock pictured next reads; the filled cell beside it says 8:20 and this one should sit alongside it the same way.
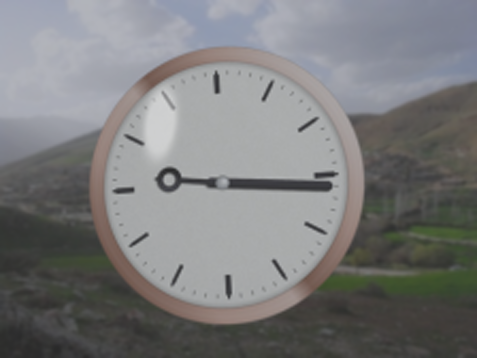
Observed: 9:16
